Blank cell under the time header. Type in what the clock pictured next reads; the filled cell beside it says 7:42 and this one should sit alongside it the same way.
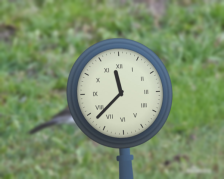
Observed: 11:38
